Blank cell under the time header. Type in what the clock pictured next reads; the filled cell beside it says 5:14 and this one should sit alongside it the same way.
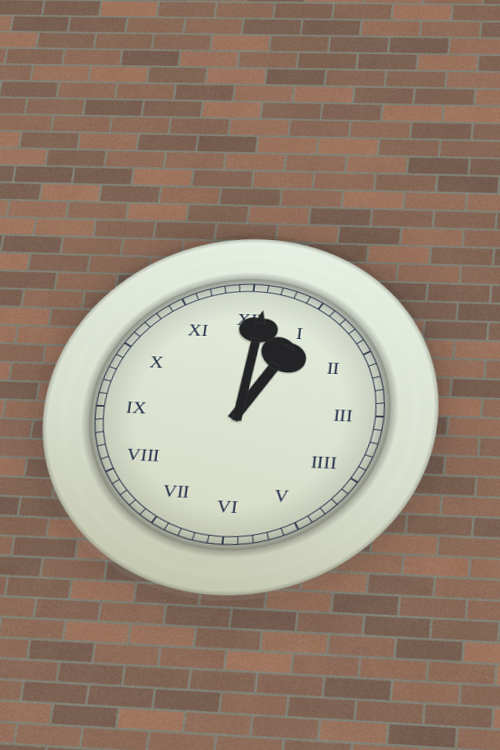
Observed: 1:01
